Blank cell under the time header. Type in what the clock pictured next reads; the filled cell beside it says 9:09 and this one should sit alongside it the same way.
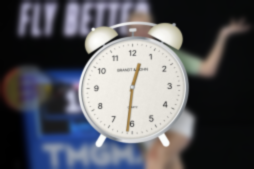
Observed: 12:31
